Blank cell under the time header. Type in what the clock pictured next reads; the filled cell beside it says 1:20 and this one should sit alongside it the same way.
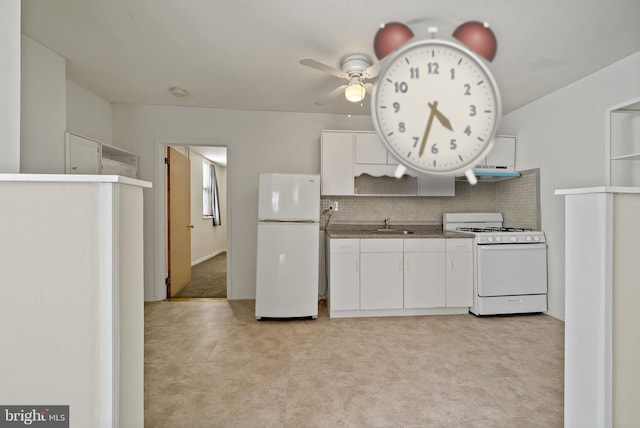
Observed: 4:33
